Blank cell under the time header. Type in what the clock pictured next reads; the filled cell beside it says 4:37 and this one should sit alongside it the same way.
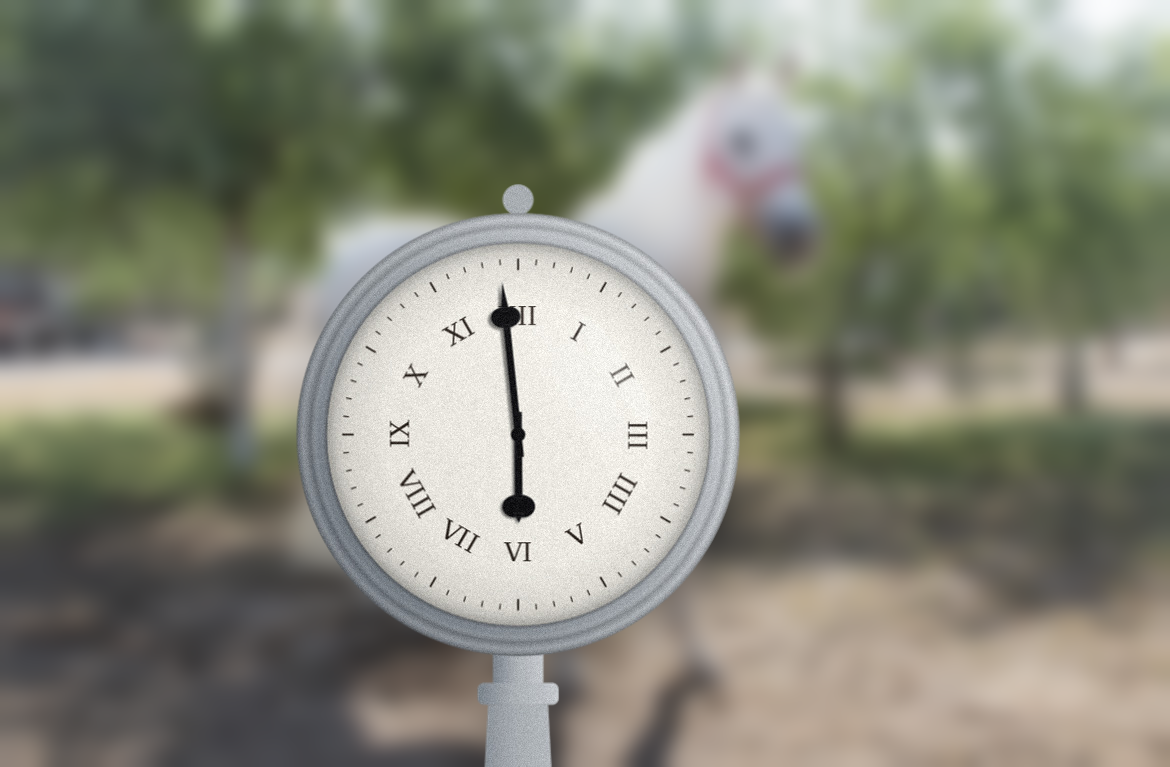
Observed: 5:59
